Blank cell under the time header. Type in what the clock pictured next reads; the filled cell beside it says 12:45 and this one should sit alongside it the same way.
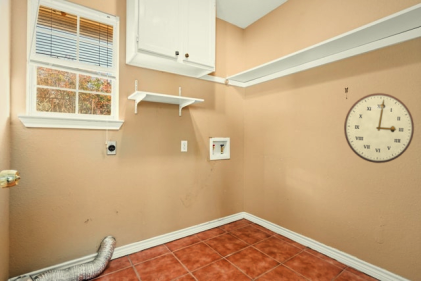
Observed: 3:01
